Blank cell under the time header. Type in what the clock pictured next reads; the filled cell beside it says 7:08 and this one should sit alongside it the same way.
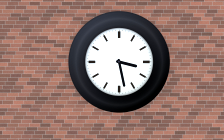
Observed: 3:28
